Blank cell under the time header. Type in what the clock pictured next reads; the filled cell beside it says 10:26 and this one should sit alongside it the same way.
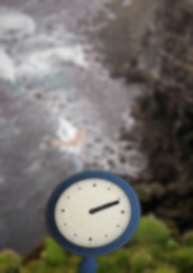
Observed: 2:11
